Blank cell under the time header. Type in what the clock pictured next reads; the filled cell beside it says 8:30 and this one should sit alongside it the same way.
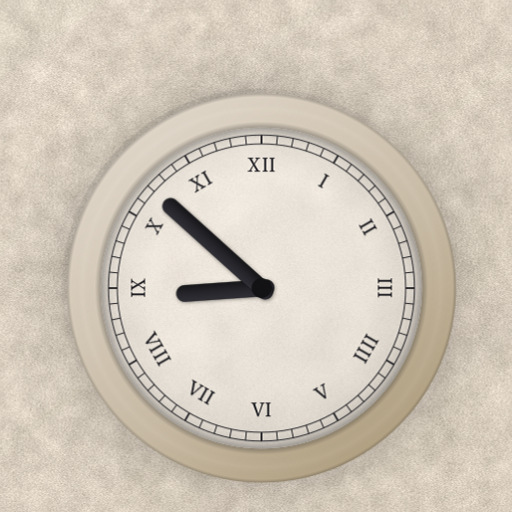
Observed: 8:52
